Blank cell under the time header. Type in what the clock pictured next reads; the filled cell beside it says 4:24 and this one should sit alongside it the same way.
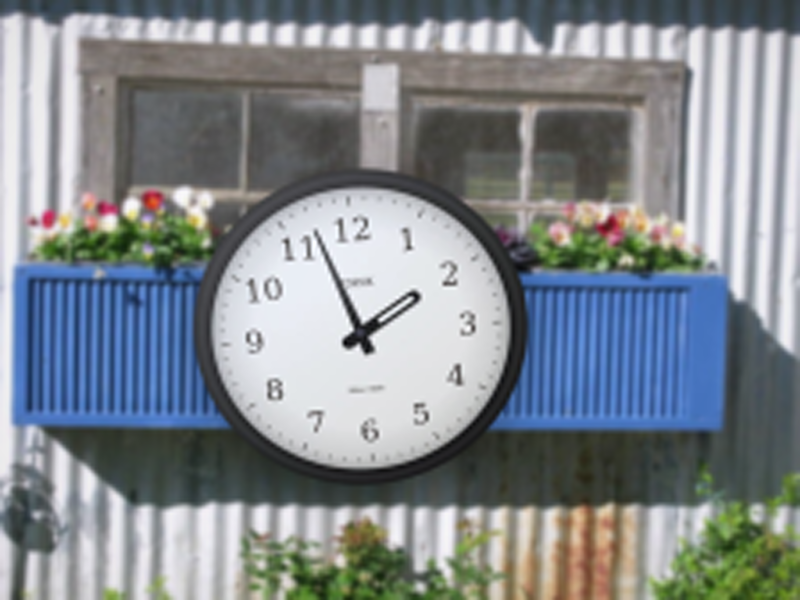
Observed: 1:57
